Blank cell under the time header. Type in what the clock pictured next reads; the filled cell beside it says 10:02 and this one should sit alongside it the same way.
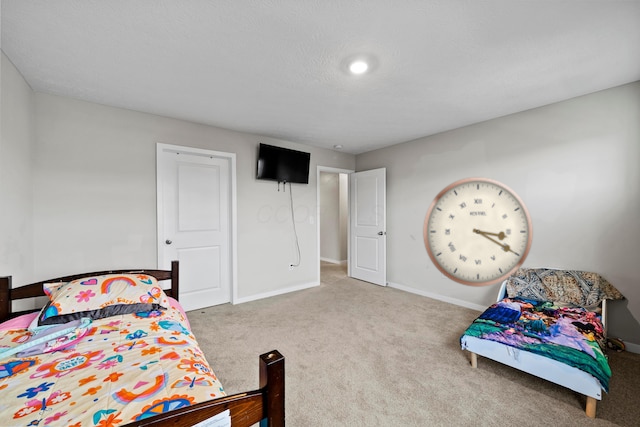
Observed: 3:20
